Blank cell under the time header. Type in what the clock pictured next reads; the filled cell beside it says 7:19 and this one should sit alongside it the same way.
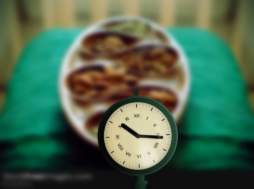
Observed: 10:16
